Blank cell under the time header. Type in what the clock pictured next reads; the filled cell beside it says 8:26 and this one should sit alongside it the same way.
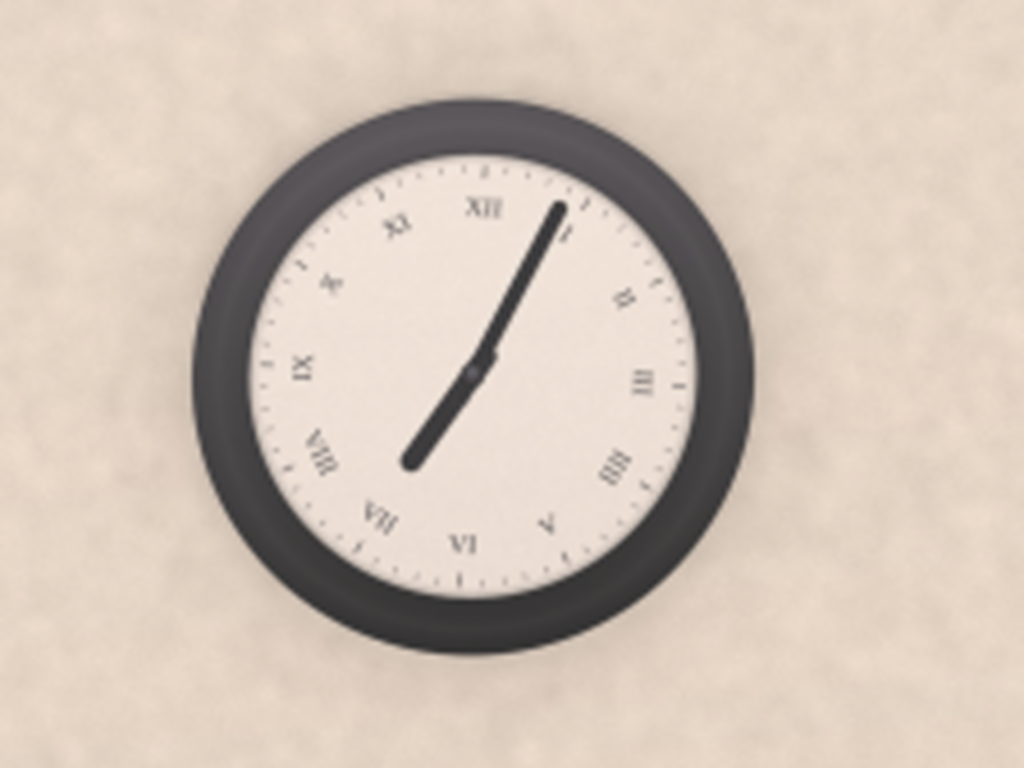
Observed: 7:04
